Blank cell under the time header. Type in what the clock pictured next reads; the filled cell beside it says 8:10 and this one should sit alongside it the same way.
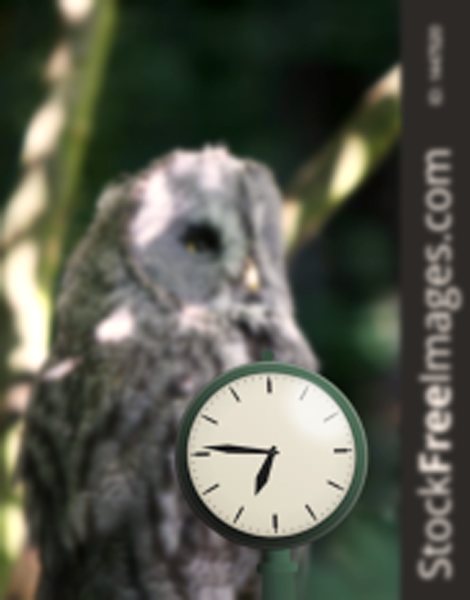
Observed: 6:46
